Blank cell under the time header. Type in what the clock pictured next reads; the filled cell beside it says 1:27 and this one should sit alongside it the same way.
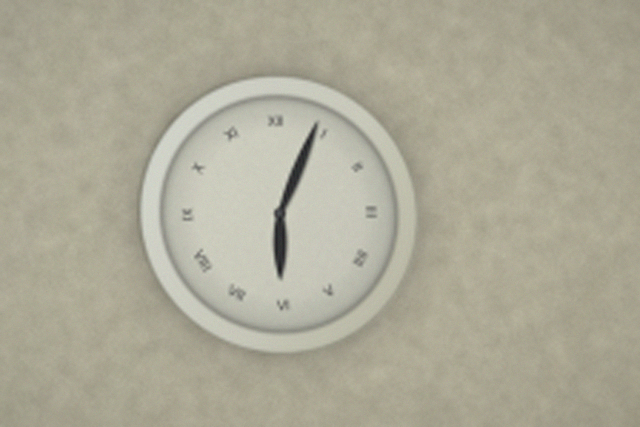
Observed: 6:04
